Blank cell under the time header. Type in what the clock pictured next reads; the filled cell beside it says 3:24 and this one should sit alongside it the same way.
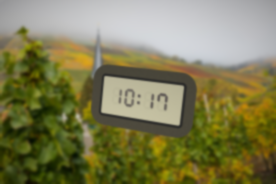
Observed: 10:17
